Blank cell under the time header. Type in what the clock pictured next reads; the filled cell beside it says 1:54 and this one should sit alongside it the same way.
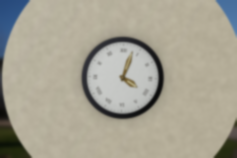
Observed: 4:03
